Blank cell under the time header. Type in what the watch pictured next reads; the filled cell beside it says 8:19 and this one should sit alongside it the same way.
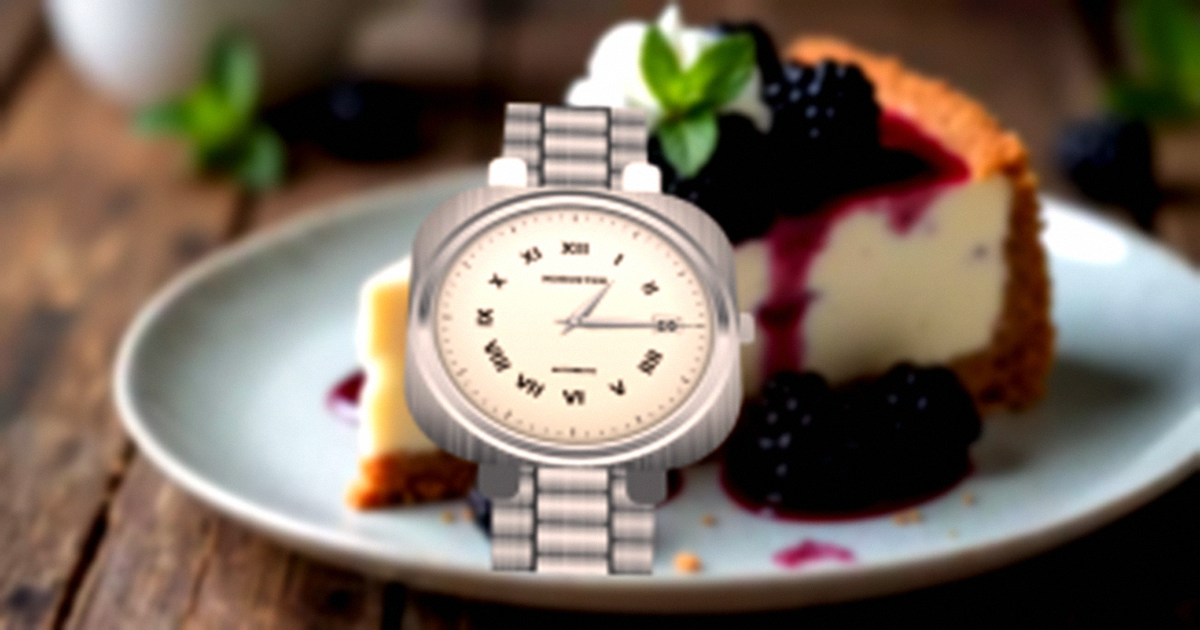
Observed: 1:15
